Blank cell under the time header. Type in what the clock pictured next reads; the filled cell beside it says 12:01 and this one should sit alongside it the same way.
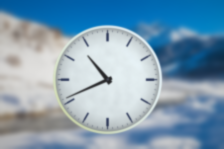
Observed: 10:41
